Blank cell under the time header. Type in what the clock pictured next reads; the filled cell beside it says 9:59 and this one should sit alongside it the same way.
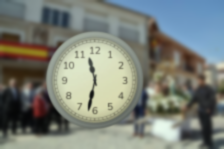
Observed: 11:32
